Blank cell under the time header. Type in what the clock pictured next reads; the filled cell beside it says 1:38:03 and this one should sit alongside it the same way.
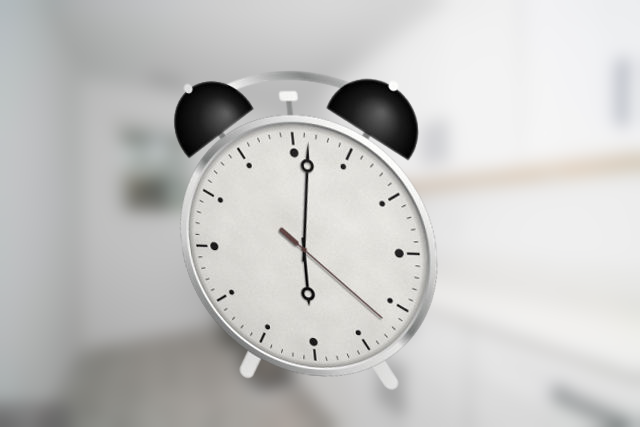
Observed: 6:01:22
